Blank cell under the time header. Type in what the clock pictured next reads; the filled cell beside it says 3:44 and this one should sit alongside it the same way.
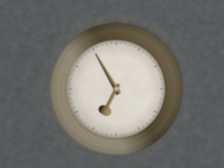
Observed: 6:55
